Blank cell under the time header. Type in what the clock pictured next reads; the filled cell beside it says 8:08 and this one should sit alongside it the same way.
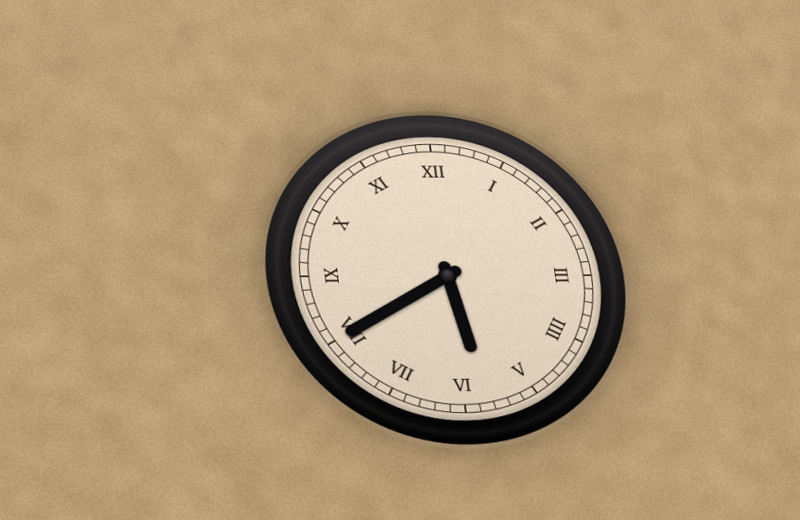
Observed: 5:40
